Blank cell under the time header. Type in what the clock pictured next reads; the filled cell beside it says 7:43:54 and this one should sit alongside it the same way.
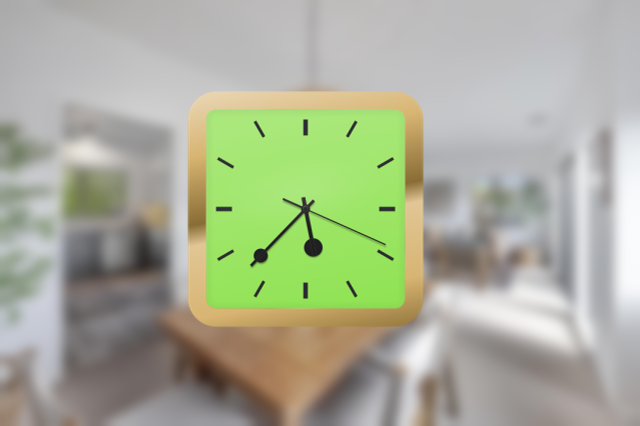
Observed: 5:37:19
